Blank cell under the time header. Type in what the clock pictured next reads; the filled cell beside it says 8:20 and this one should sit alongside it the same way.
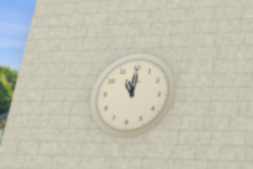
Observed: 11:00
